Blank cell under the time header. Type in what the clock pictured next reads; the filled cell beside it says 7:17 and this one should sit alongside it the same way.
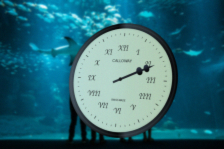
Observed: 2:11
